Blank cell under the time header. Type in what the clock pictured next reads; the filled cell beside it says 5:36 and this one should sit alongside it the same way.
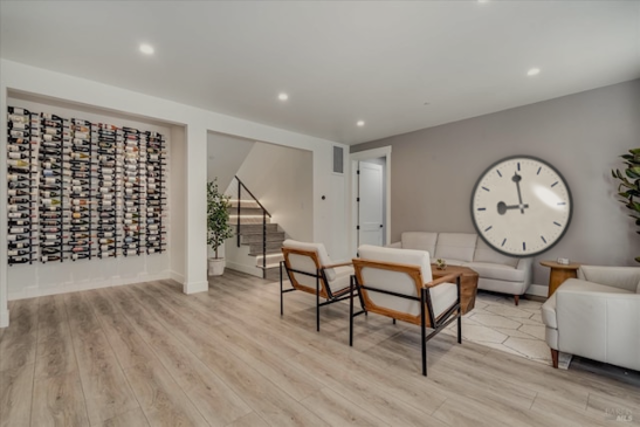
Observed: 8:59
